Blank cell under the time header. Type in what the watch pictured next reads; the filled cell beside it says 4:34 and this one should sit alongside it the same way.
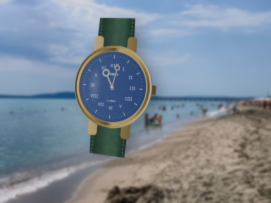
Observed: 11:02
